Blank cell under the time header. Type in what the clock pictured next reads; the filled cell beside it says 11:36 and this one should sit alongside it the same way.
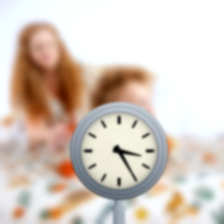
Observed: 3:25
